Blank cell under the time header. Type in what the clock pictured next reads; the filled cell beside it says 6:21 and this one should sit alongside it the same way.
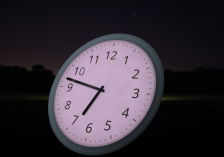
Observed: 6:47
